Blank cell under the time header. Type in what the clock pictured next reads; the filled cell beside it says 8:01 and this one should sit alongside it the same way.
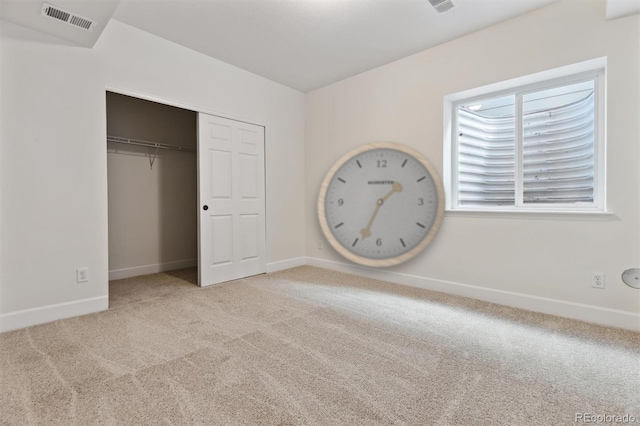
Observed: 1:34
